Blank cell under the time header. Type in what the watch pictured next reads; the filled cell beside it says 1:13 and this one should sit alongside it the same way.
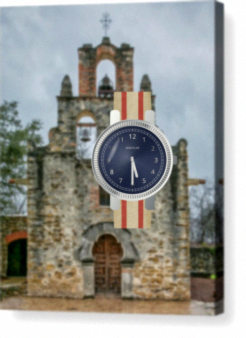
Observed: 5:30
